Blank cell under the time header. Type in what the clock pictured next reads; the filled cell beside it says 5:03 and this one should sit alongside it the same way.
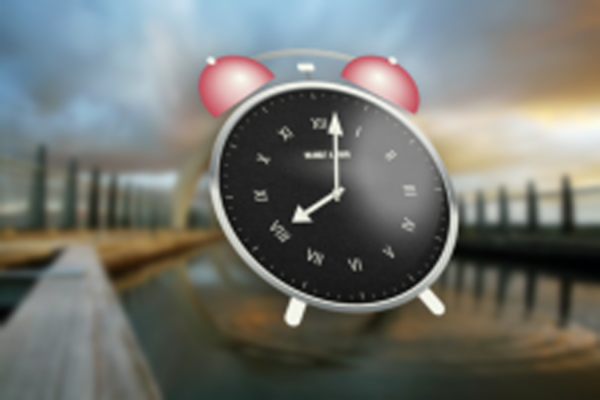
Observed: 8:02
